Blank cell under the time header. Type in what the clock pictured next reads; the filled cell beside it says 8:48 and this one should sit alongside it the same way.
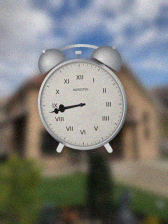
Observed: 8:43
